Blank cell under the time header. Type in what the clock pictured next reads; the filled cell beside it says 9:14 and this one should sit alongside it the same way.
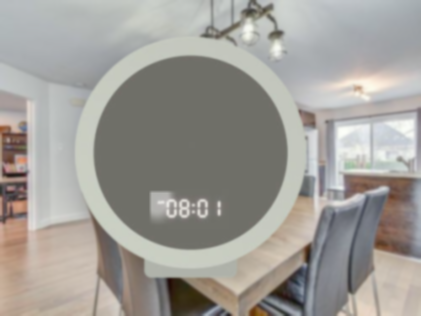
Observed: 8:01
